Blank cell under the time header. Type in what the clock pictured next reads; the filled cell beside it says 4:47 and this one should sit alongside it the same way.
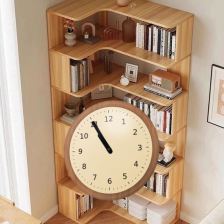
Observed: 10:55
